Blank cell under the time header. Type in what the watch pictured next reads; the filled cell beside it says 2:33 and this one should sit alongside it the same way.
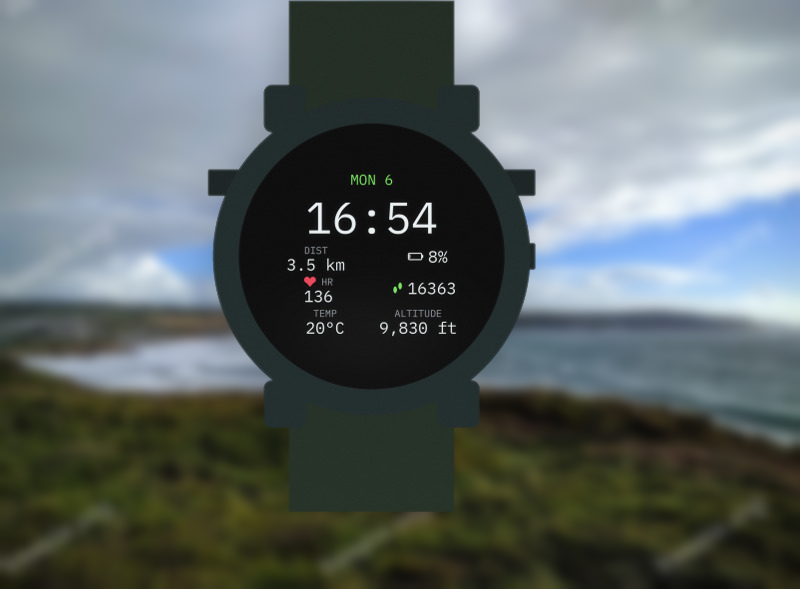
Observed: 16:54
